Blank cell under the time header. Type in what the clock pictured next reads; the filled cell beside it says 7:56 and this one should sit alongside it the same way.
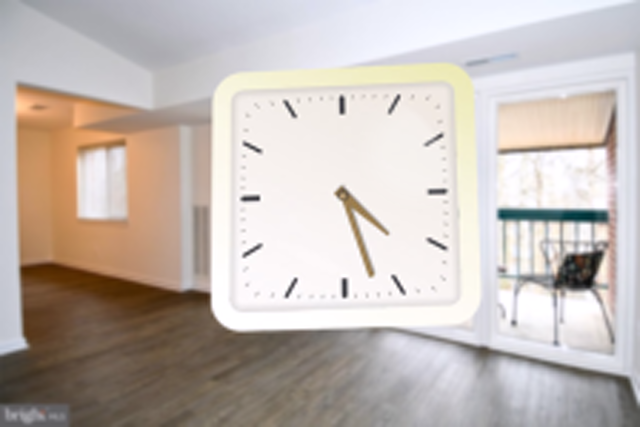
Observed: 4:27
